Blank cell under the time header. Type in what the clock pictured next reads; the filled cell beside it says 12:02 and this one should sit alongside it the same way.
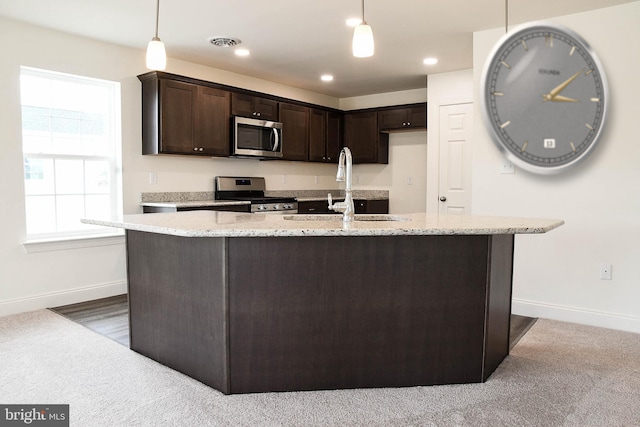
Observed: 3:09
